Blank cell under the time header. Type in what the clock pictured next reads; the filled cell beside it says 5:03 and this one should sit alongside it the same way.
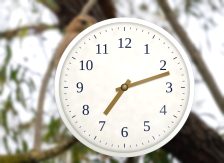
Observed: 7:12
